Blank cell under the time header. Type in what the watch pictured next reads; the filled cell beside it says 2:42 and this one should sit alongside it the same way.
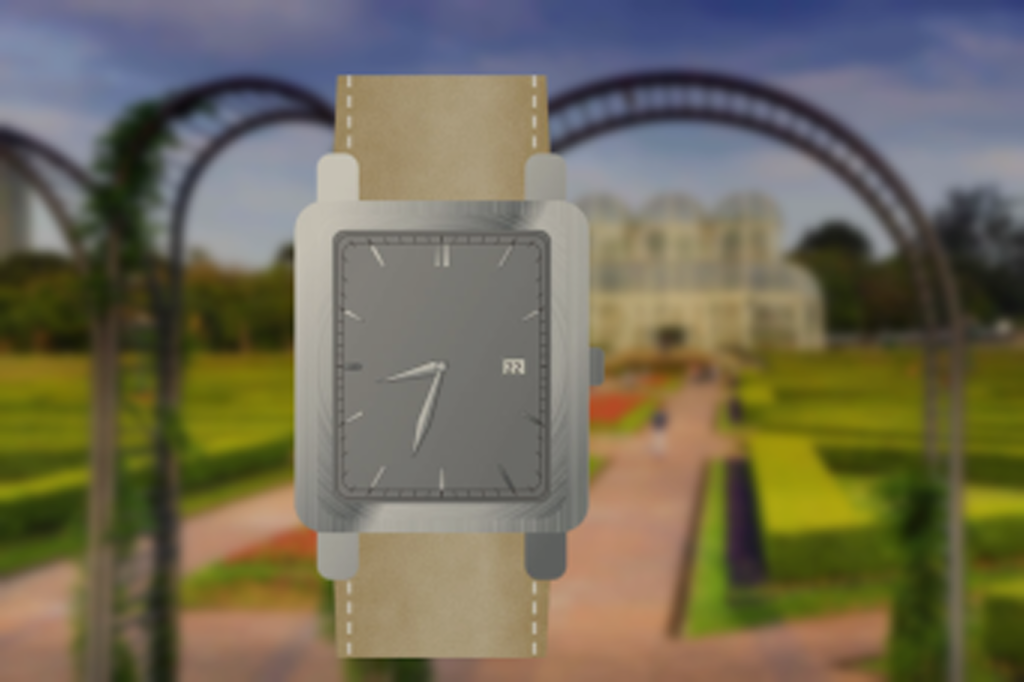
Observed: 8:33
